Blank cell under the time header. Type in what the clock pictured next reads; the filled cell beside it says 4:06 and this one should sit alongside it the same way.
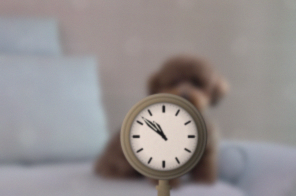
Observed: 10:52
